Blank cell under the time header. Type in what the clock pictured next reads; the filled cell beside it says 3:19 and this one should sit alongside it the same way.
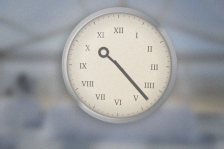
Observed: 10:23
